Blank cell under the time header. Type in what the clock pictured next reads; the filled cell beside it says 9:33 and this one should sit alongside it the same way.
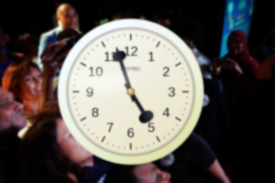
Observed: 4:57
